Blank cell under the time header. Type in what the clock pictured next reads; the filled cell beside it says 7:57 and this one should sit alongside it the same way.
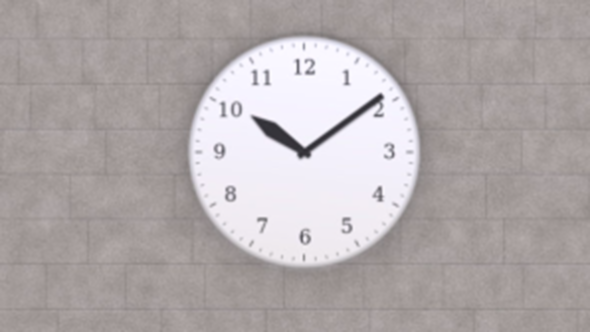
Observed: 10:09
